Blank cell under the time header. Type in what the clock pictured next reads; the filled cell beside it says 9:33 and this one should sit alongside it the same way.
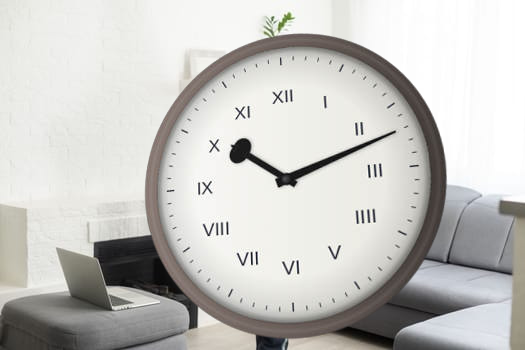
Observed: 10:12
